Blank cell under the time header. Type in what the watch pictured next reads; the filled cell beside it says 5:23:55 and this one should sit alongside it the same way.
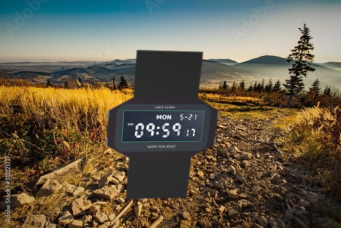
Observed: 9:59:17
